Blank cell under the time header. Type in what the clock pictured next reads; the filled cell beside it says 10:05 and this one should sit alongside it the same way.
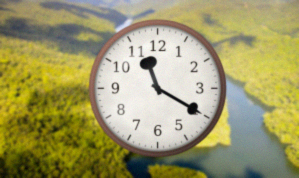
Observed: 11:20
